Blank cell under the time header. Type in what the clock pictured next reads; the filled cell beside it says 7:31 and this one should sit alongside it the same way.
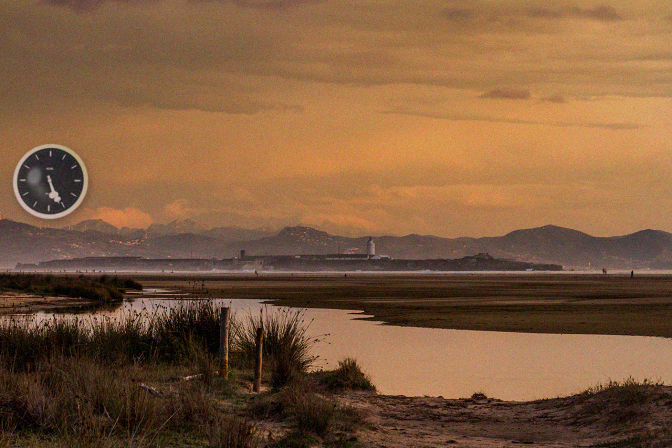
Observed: 5:26
